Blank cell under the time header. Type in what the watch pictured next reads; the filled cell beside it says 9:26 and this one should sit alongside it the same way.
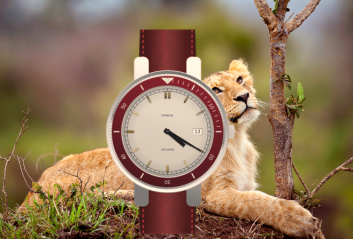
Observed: 4:20
